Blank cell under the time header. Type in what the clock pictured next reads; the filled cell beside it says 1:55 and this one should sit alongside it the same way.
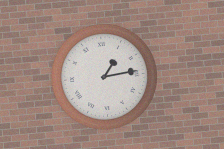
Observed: 1:14
